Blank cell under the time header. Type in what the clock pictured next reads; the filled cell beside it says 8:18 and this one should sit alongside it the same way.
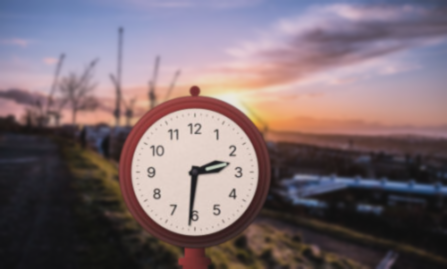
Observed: 2:31
